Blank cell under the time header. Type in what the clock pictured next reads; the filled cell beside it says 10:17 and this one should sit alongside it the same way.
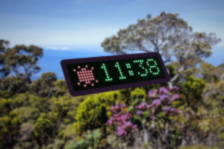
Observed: 11:38
